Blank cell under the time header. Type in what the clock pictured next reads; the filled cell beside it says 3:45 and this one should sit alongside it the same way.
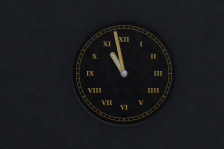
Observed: 10:58
